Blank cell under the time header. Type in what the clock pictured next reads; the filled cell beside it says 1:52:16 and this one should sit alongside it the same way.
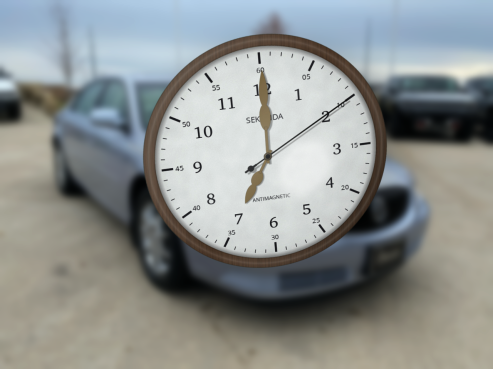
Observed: 7:00:10
